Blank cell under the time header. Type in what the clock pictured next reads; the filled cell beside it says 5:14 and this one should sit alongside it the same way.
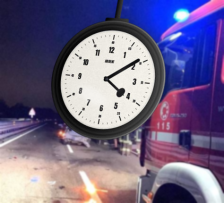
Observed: 4:09
